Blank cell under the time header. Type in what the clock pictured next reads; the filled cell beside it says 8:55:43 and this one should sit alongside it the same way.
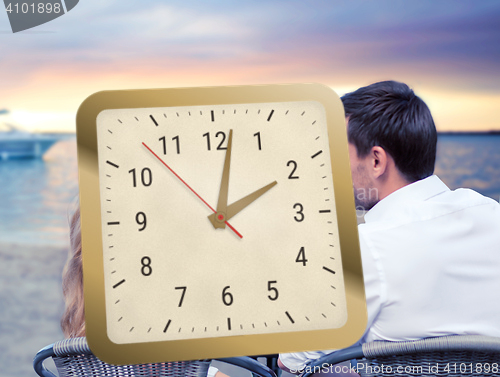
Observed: 2:01:53
